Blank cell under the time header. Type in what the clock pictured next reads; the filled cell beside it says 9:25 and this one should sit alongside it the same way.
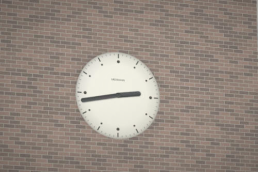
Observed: 2:43
